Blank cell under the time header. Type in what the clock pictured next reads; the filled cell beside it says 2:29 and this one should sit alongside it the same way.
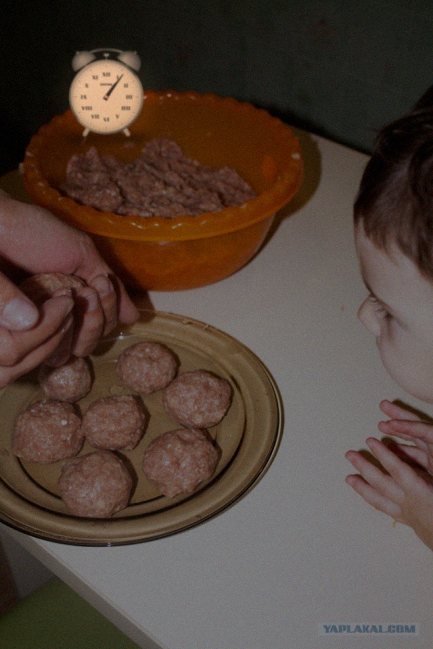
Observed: 1:06
